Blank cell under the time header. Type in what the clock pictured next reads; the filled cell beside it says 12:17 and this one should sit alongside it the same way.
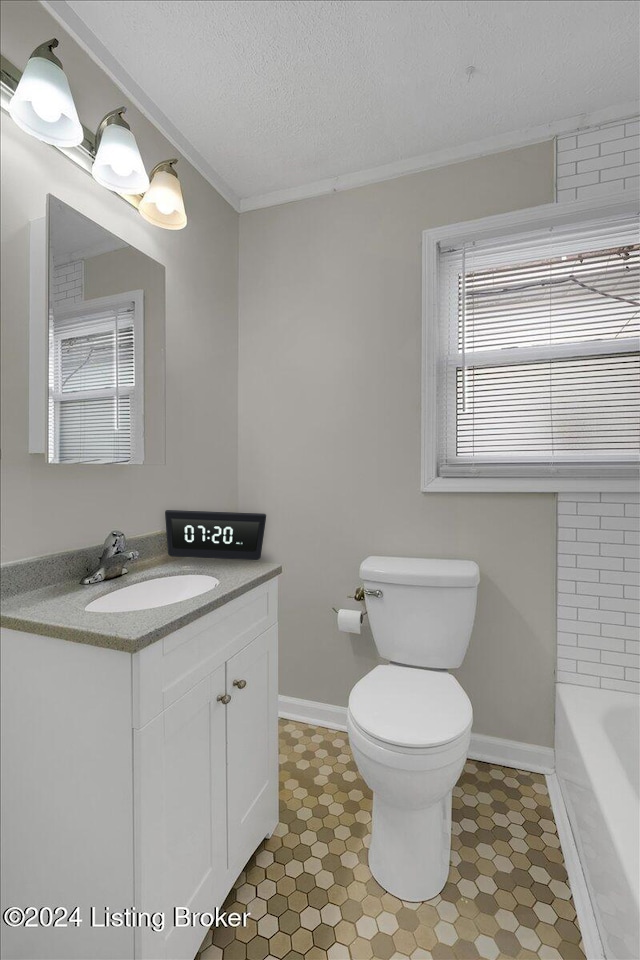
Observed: 7:20
